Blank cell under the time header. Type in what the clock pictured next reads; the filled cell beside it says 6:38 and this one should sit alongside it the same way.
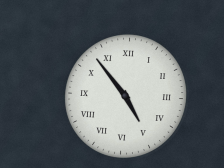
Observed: 4:53
